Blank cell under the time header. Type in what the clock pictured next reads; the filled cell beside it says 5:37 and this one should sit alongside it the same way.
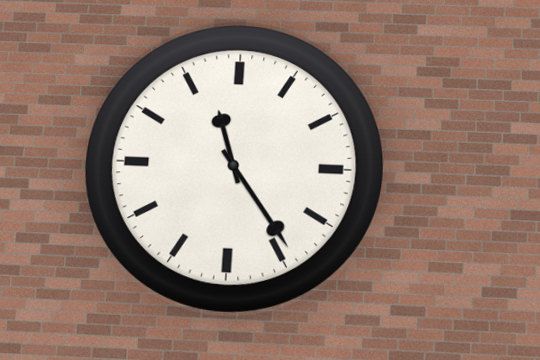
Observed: 11:24
